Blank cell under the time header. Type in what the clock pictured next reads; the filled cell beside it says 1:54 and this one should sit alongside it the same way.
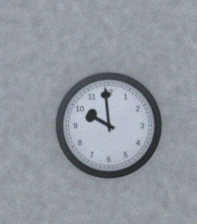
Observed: 9:59
